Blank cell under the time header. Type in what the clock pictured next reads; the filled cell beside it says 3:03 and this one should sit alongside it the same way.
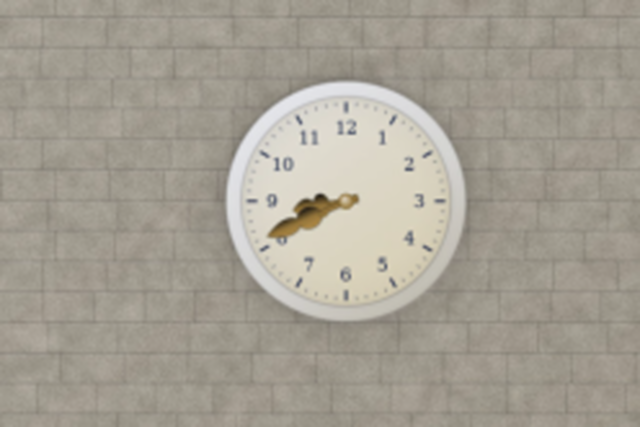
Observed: 8:41
